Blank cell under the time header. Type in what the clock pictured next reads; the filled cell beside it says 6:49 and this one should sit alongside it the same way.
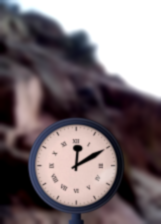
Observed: 12:10
